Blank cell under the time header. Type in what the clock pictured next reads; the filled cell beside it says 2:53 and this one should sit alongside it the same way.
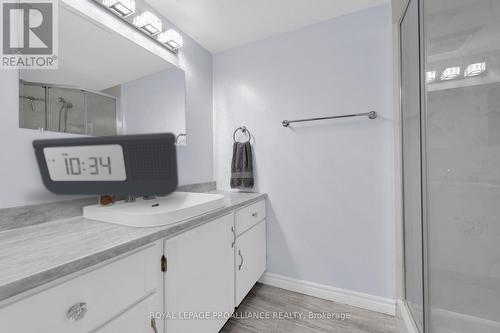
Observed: 10:34
